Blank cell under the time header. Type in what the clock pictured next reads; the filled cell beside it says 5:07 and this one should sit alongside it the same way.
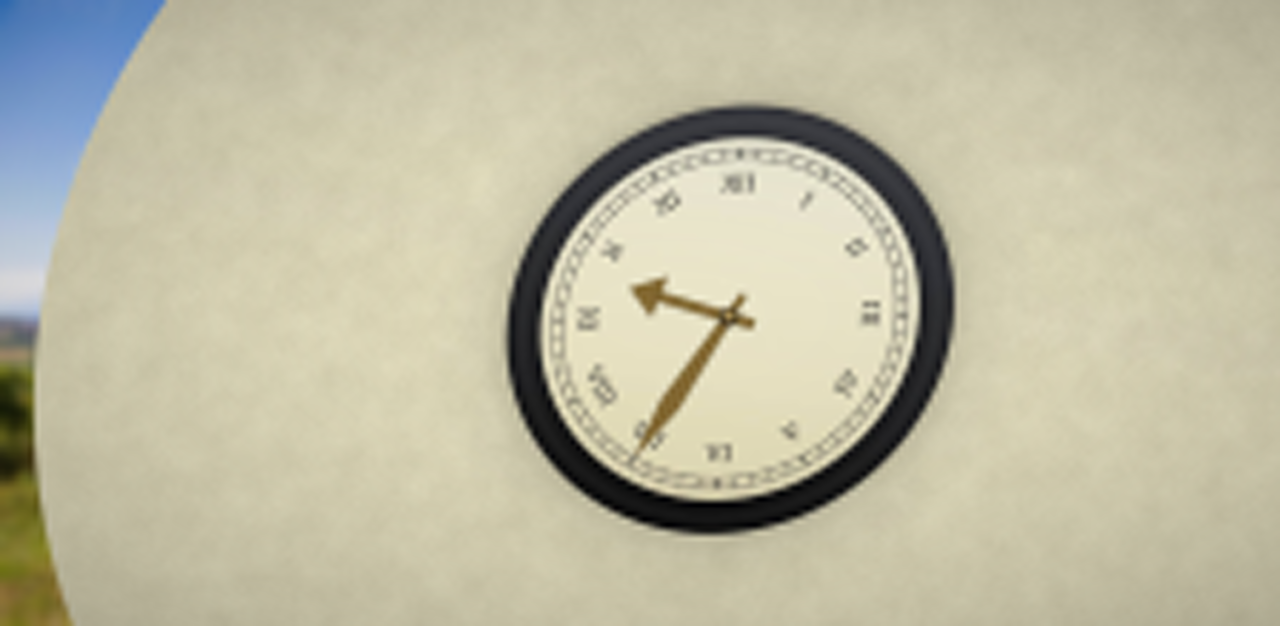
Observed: 9:35
